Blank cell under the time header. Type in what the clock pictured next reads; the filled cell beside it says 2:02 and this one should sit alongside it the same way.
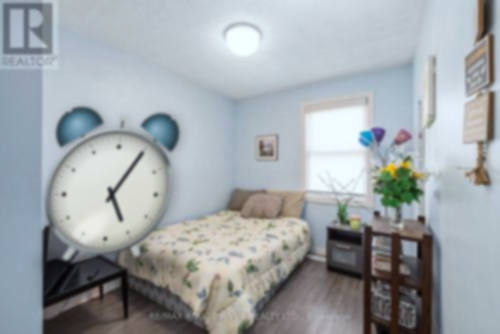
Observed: 5:05
